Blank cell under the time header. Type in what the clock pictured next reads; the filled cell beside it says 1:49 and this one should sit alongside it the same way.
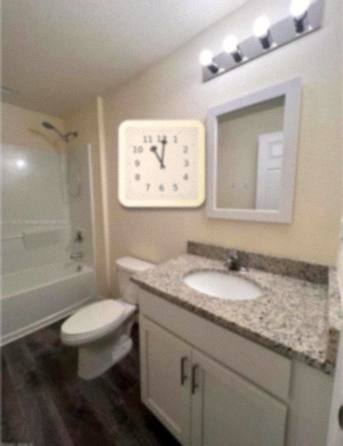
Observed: 11:01
